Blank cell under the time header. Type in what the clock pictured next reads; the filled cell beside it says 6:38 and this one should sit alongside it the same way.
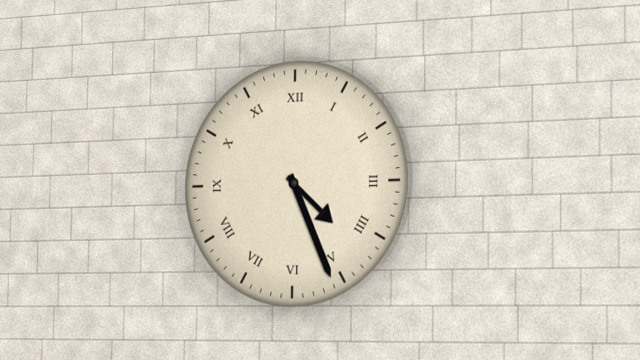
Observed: 4:26
